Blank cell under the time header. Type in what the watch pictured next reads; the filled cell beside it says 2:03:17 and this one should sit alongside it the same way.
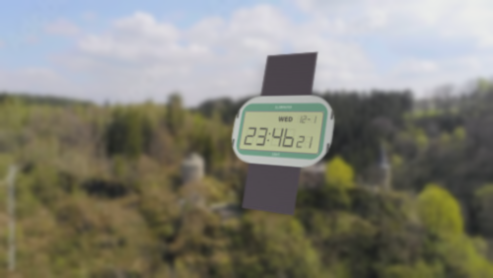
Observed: 23:46:21
